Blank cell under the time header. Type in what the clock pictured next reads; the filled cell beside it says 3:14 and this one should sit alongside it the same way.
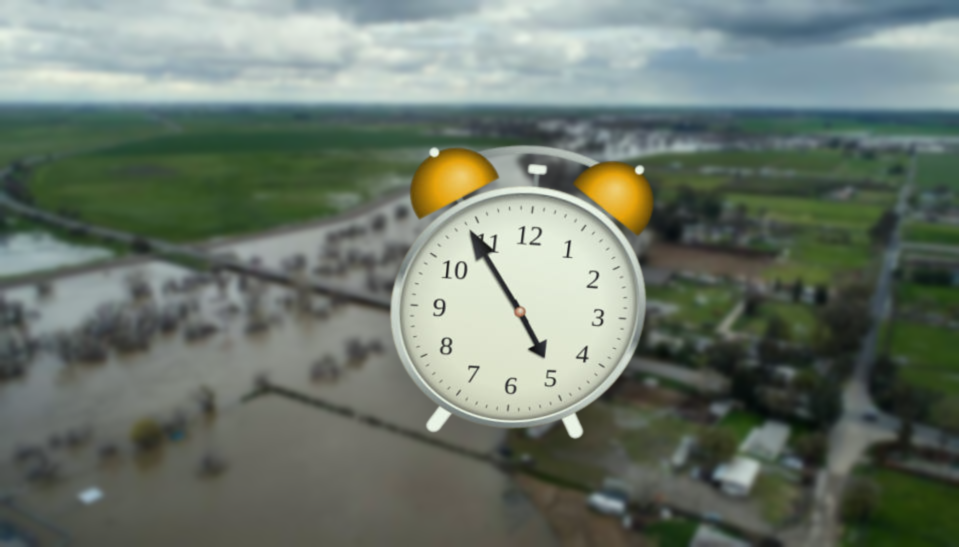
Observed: 4:54
